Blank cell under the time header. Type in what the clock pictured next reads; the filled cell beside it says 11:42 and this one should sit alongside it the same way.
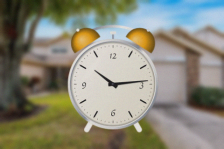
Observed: 10:14
